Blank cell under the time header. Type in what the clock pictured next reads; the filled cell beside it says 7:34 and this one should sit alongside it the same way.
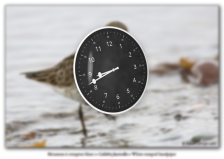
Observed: 8:42
